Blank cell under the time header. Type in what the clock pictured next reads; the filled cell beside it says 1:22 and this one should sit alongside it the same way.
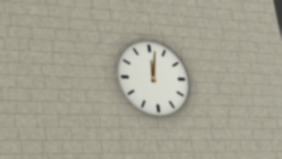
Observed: 12:02
